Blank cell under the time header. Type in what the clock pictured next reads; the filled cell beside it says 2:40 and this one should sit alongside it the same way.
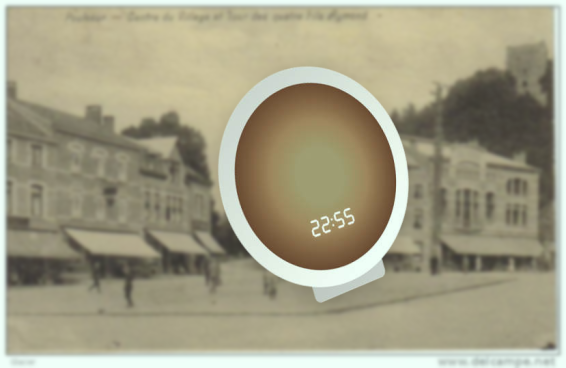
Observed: 22:55
